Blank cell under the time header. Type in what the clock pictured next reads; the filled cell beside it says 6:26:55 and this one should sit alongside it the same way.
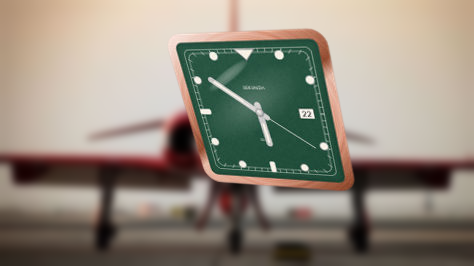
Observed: 5:51:21
